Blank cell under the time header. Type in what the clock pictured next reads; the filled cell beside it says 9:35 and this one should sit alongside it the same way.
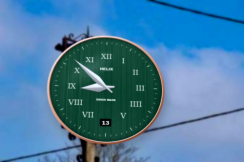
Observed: 8:52
